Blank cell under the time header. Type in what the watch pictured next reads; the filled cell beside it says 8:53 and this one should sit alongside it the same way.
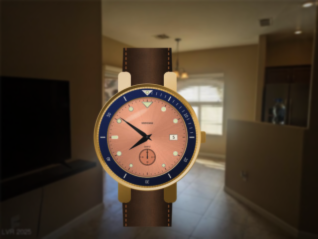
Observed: 7:51
